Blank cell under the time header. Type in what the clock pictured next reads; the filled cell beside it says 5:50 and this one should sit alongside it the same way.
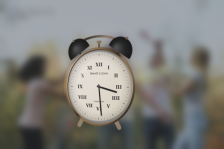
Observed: 3:29
